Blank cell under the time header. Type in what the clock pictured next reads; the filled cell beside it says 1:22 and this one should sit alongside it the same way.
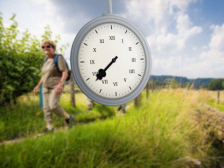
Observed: 7:38
